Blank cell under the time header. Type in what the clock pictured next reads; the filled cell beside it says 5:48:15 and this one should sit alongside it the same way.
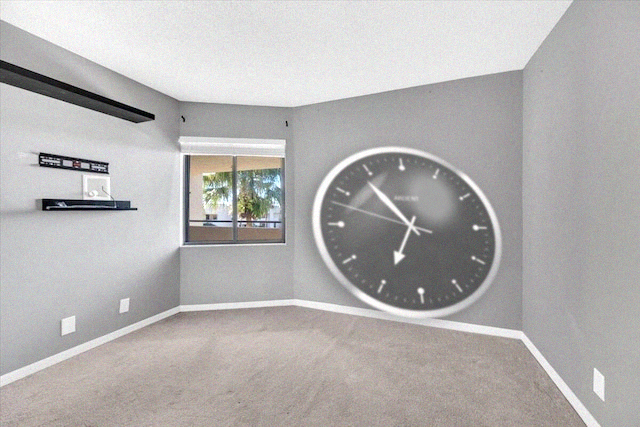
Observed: 6:53:48
